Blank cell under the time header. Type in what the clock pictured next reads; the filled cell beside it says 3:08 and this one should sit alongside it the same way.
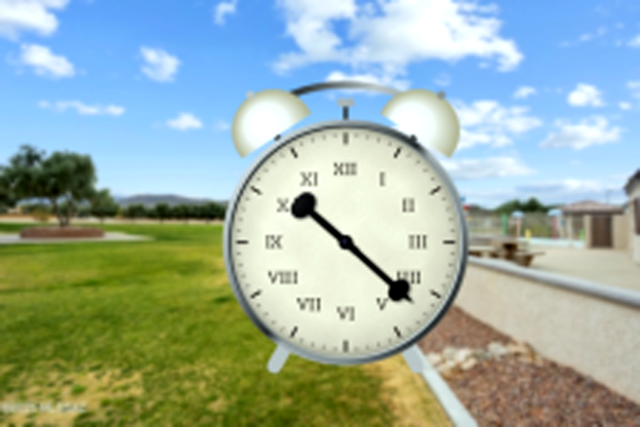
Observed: 10:22
